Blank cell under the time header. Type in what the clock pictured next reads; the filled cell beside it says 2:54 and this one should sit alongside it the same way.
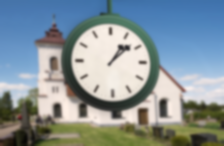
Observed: 1:08
